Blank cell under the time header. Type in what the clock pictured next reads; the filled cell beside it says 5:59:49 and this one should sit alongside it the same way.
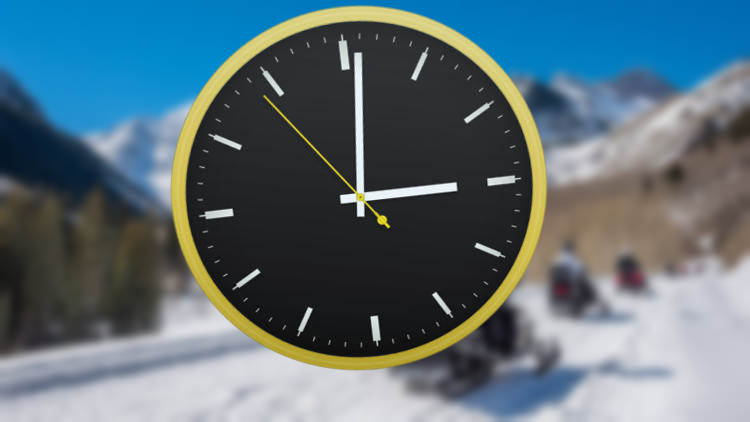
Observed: 3:00:54
